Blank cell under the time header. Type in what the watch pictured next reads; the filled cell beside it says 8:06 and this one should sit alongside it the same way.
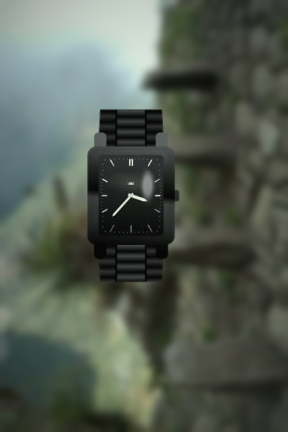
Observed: 3:37
